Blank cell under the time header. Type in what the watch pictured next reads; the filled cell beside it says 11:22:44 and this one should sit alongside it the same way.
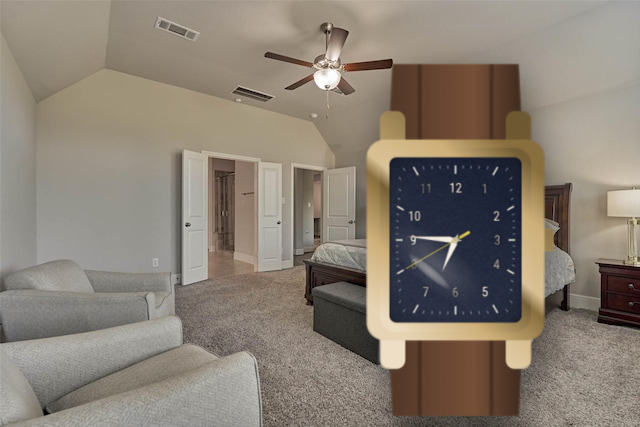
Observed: 6:45:40
